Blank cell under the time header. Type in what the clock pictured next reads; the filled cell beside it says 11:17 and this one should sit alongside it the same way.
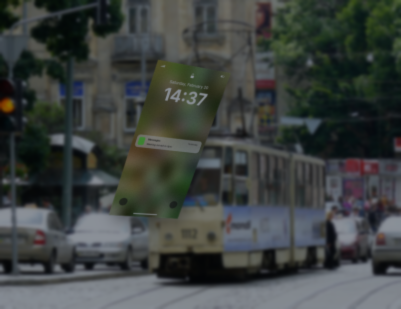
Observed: 14:37
